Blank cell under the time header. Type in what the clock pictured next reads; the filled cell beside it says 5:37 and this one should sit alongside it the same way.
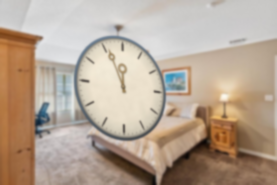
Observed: 11:56
